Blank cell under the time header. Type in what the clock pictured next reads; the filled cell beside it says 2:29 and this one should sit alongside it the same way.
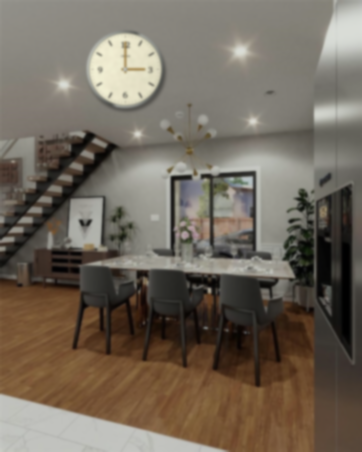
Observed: 3:00
